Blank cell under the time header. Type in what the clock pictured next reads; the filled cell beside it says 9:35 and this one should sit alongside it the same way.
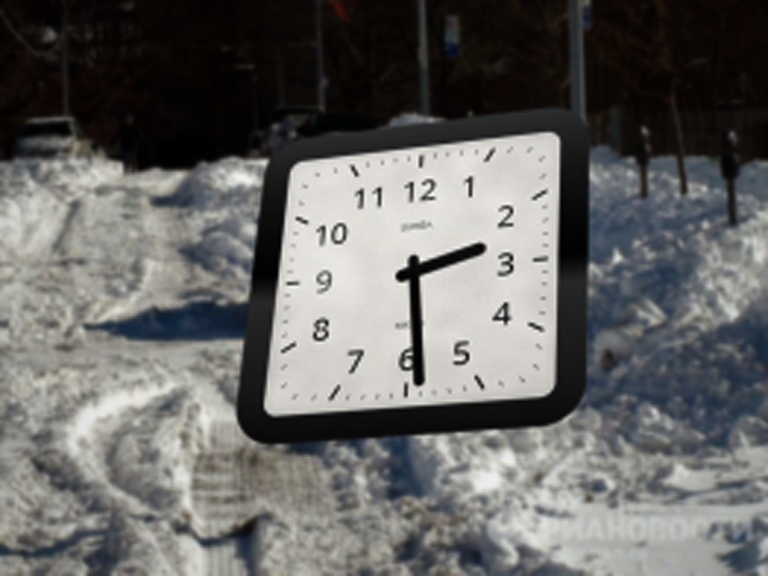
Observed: 2:29
